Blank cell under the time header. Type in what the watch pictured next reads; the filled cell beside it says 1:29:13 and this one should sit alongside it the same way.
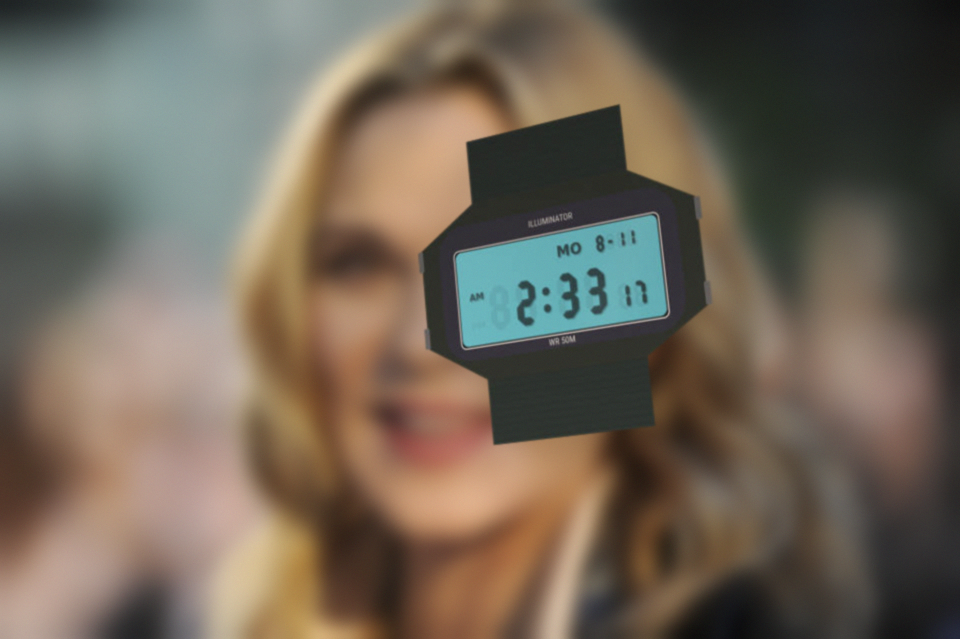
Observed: 2:33:17
